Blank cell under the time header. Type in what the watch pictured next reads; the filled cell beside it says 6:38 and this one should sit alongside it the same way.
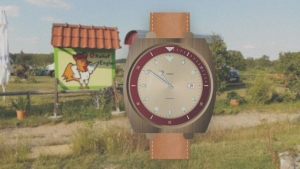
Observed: 10:51
